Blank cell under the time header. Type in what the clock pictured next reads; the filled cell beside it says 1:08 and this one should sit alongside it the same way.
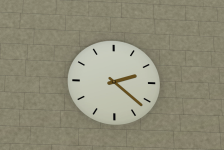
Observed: 2:22
